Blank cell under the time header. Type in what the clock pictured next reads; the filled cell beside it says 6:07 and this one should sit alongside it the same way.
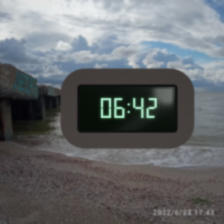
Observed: 6:42
